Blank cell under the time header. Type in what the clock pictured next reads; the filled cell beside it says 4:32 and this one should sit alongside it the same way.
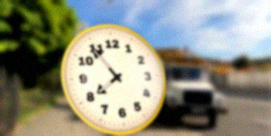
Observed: 7:54
